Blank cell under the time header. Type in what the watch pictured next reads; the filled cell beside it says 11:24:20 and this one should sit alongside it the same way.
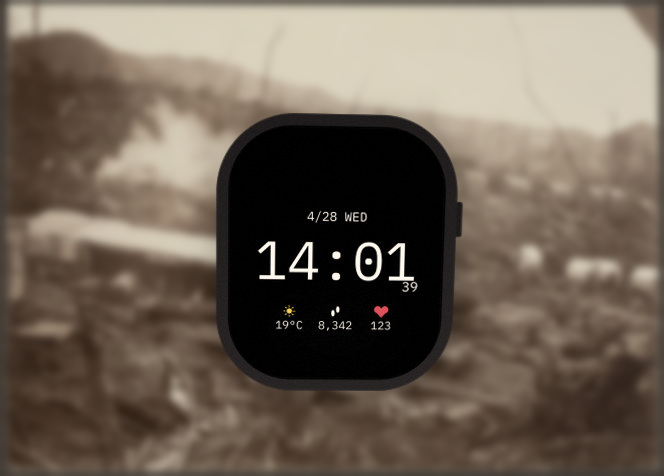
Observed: 14:01:39
